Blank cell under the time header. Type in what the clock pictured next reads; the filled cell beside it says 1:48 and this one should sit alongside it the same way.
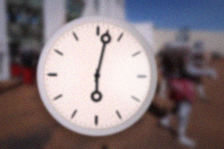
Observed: 6:02
